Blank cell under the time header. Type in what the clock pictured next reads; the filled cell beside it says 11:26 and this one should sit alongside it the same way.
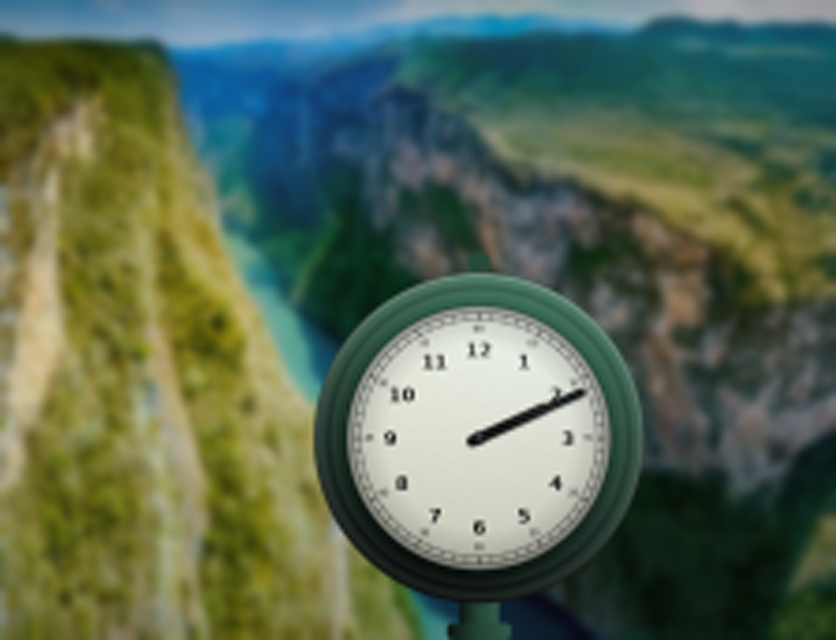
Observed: 2:11
